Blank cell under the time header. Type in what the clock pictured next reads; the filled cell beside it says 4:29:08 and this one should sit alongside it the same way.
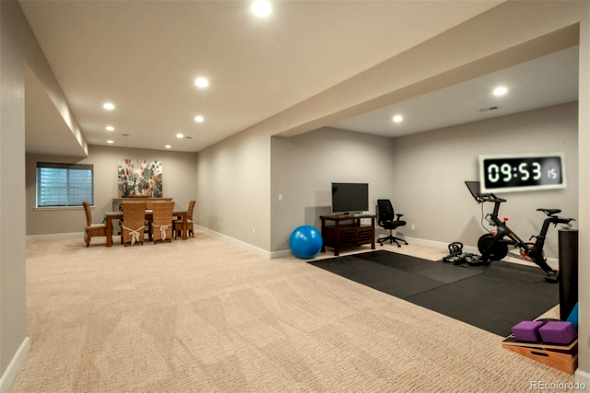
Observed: 9:53:15
